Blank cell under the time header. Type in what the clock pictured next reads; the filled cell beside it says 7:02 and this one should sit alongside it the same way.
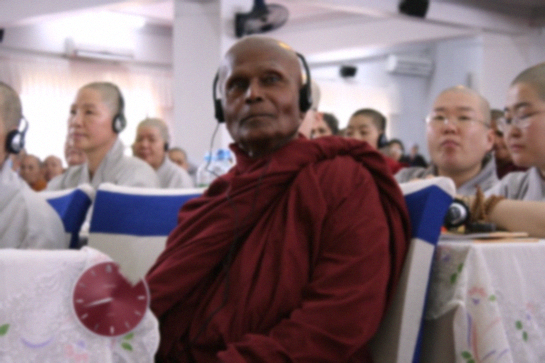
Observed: 8:43
